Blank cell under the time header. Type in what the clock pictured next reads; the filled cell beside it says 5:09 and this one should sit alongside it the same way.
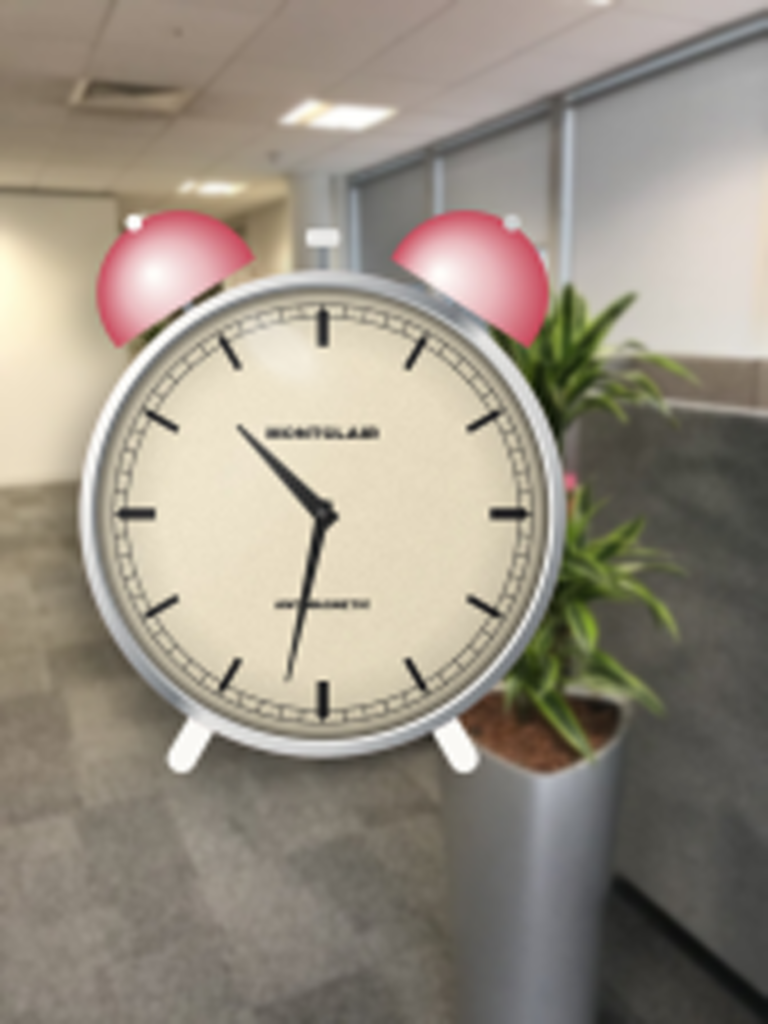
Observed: 10:32
